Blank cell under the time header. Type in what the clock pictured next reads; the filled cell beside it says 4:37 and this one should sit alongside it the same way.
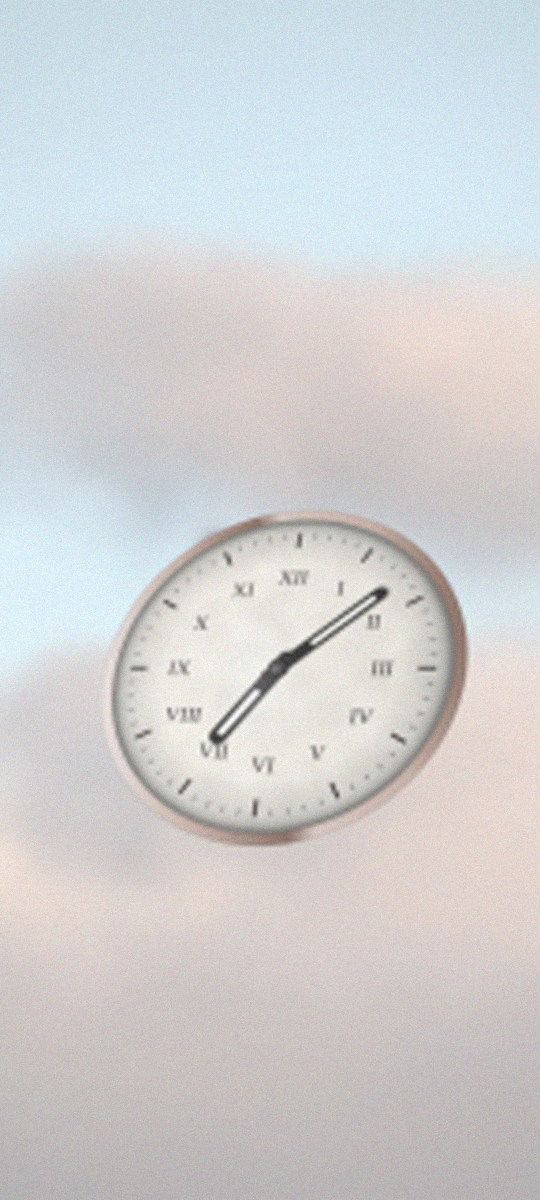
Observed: 7:08
